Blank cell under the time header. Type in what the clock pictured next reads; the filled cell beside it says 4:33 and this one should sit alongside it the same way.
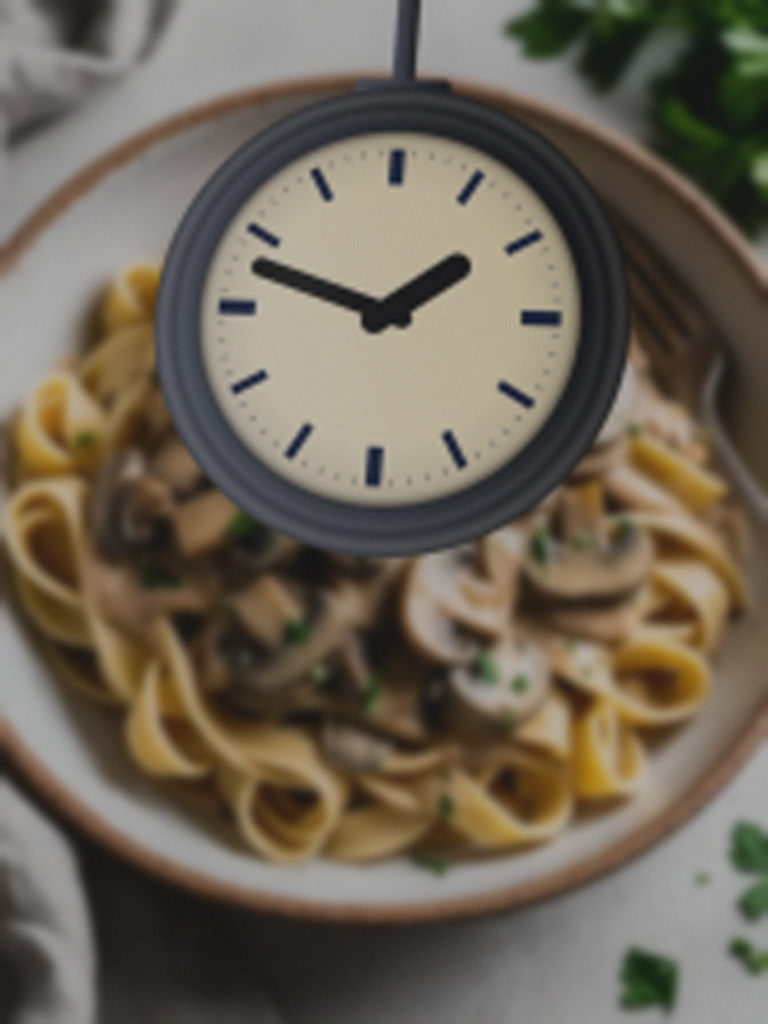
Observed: 1:48
